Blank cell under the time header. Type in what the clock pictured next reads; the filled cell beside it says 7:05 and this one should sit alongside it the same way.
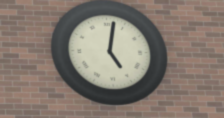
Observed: 5:02
